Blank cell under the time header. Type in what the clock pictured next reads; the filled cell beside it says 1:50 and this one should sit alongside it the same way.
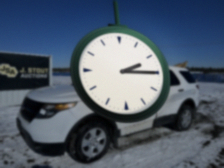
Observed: 2:15
